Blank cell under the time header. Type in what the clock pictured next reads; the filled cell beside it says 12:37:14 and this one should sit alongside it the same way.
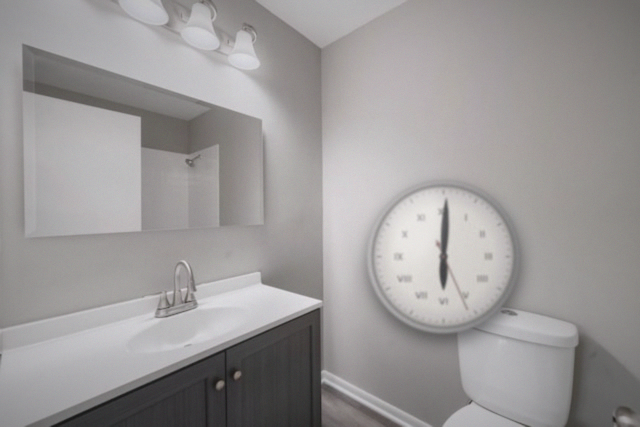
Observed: 6:00:26
